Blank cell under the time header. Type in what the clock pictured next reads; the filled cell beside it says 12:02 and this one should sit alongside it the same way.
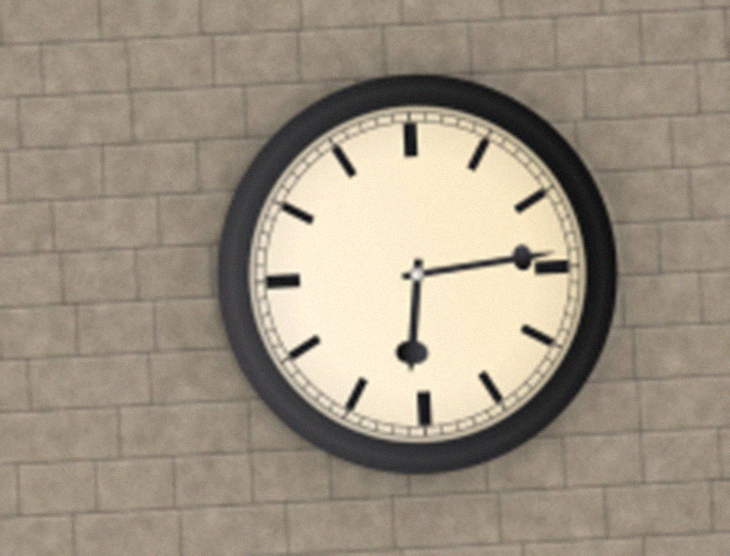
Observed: 6:14
